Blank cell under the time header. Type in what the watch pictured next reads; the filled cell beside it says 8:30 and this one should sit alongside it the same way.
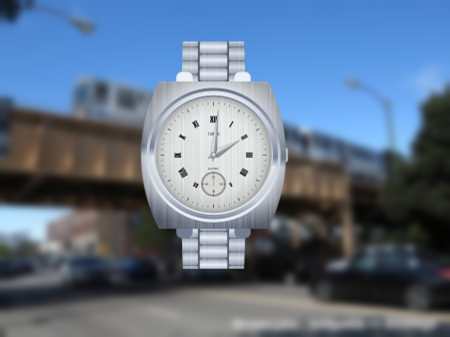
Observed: 2:01
